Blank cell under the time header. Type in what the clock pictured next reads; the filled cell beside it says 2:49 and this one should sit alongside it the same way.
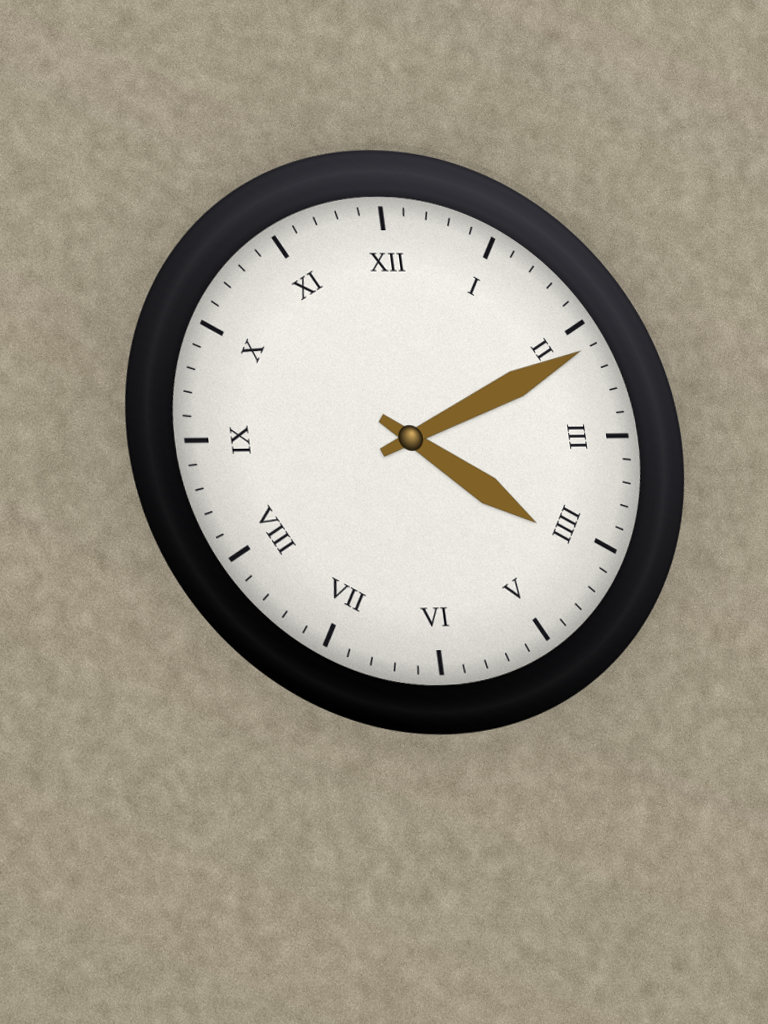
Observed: 4:11
